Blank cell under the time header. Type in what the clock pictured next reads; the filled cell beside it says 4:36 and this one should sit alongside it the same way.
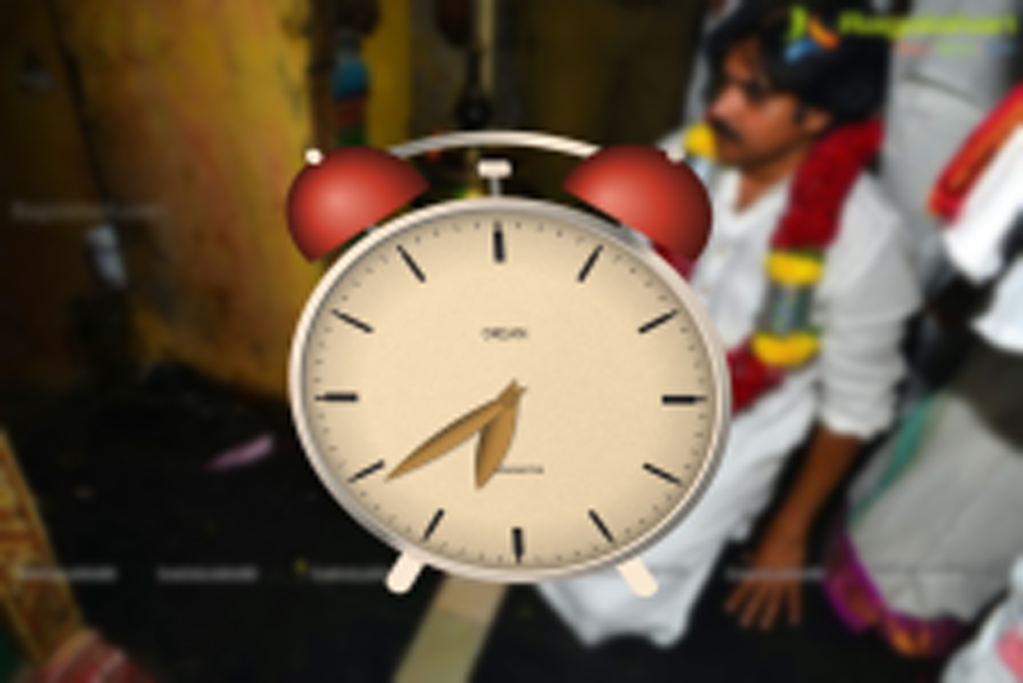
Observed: 6:39
